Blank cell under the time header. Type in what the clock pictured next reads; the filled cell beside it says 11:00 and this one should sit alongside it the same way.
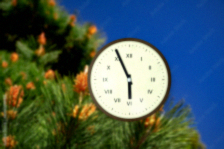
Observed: 5:56
